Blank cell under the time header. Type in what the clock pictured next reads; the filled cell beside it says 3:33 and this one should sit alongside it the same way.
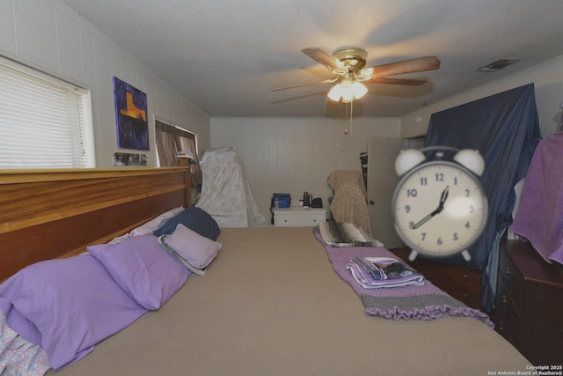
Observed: 12:39
